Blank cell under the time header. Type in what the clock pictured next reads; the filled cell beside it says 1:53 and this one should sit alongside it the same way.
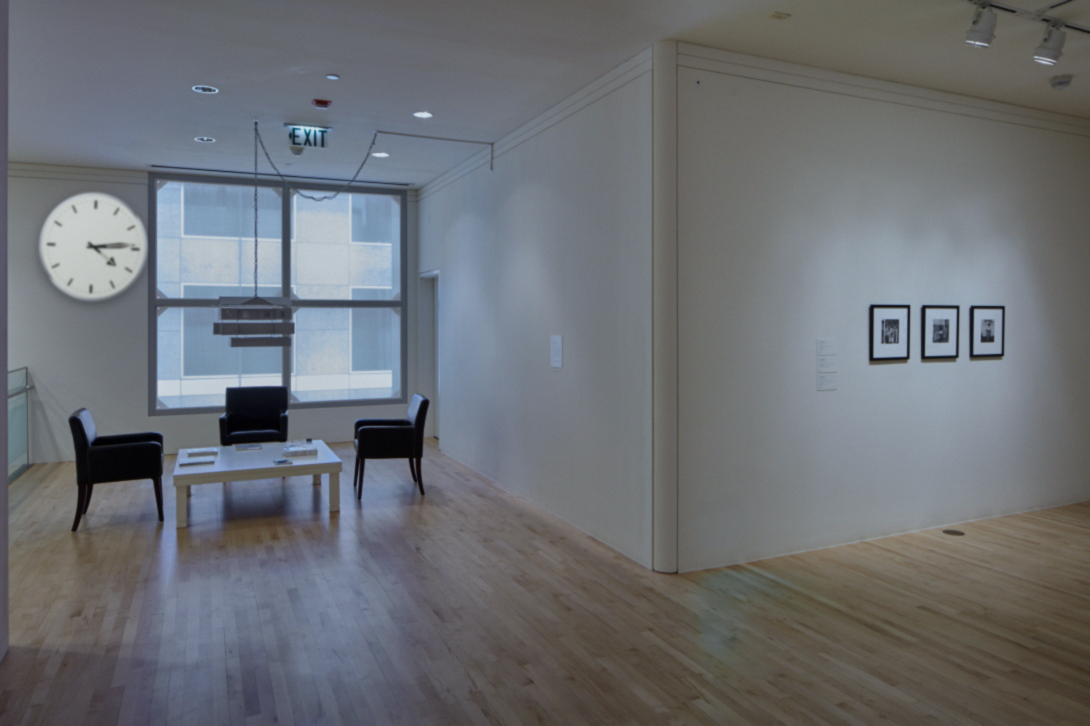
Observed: 4:14
